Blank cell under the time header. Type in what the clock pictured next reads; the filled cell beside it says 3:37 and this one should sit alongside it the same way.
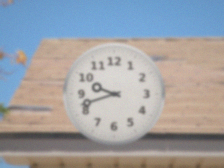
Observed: 9:42
